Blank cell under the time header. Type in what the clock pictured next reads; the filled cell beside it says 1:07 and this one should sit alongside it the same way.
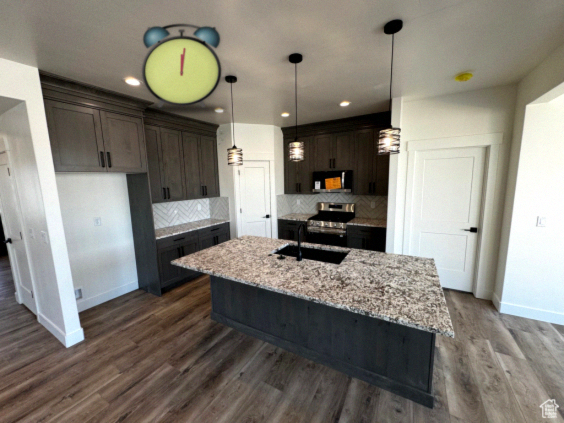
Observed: 12:01
